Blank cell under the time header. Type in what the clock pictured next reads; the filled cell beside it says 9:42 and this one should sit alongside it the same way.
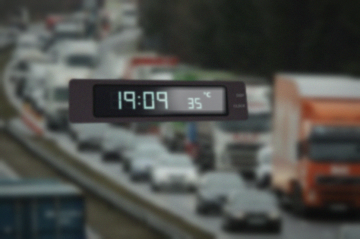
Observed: 19:09
